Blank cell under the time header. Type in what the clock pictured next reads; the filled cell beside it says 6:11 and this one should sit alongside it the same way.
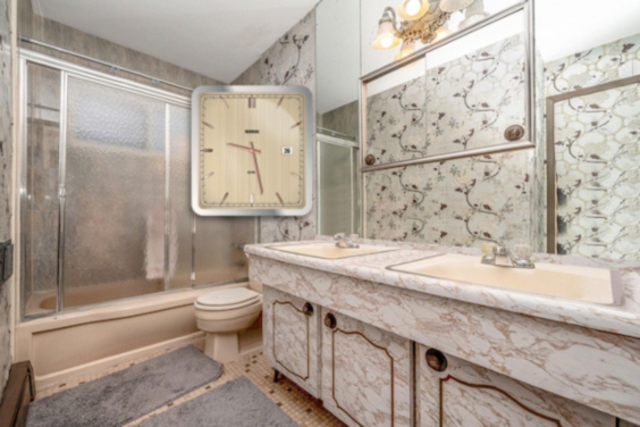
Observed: 9:28
